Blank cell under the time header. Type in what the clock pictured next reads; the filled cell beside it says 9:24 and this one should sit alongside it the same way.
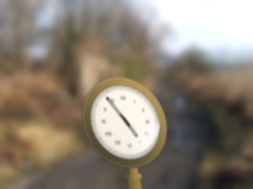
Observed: 4:54
